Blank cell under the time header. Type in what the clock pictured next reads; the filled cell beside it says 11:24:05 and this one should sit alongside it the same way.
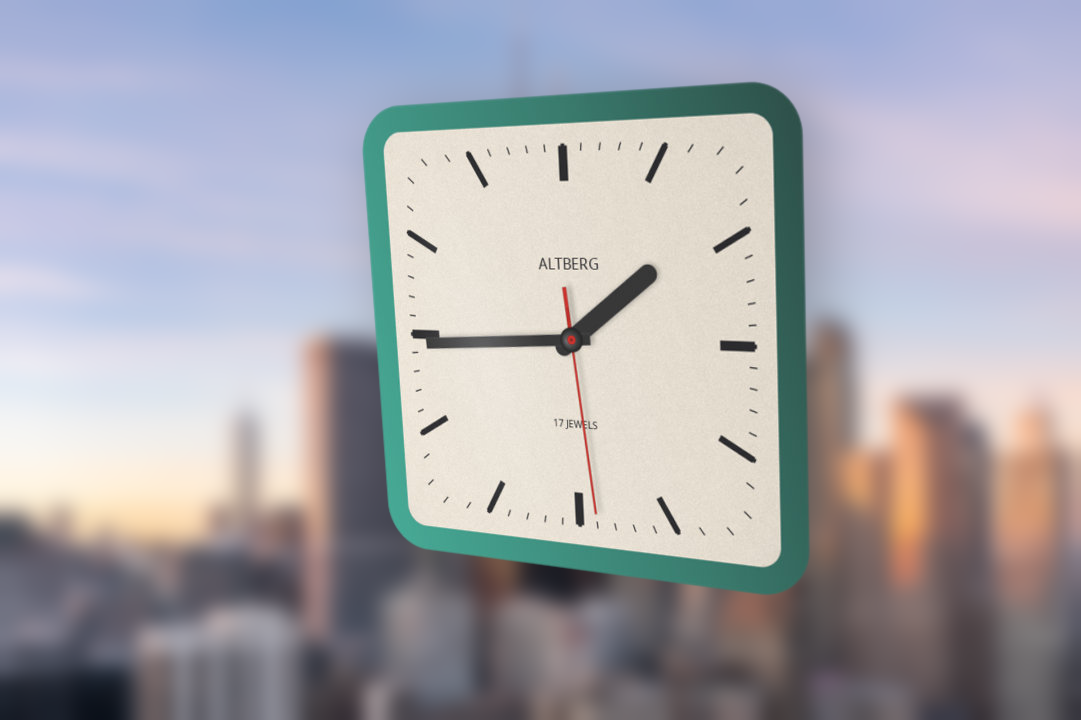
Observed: 1:44:29
